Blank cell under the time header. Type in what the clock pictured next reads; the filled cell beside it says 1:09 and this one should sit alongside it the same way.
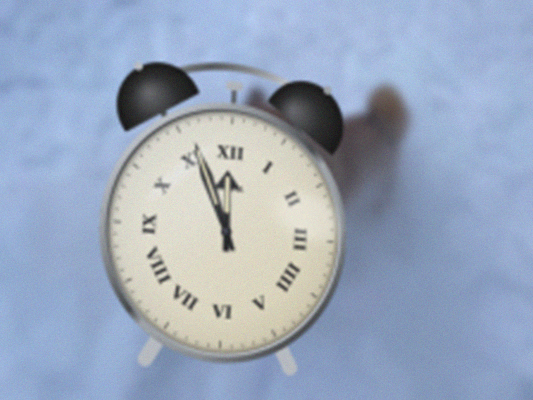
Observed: 11:56
